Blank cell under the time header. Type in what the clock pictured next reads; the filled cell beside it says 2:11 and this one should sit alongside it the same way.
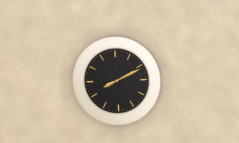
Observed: 8:11
